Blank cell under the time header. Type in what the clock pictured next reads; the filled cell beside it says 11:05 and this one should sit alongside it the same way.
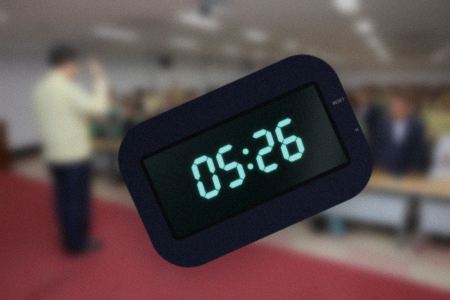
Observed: 5:26
